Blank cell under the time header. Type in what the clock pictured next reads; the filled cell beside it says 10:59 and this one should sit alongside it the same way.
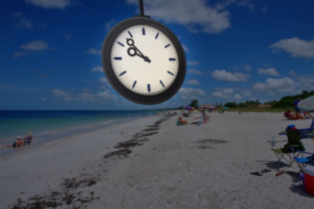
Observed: 9:53
